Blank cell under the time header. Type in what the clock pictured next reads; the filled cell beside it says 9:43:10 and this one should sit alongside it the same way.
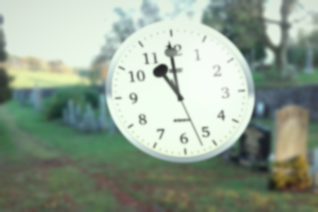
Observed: 10:59:27
